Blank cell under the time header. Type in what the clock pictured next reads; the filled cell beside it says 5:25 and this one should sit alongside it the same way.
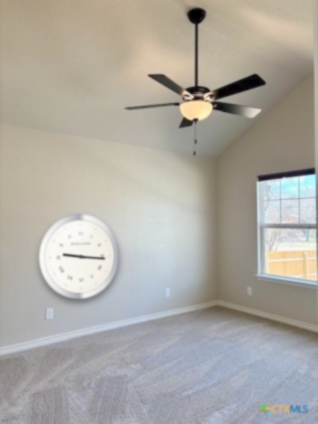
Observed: 9:16
